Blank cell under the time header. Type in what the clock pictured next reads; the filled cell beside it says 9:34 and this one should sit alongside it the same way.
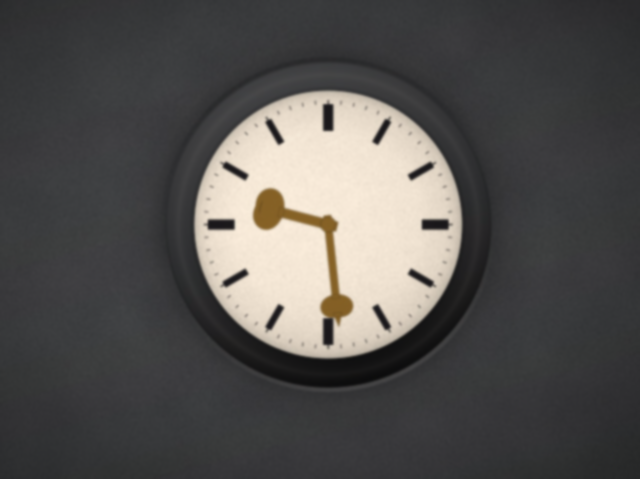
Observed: 9:29
